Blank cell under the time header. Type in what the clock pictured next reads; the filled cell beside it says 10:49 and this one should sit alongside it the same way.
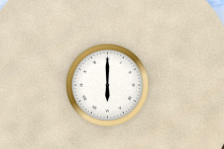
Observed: 6:00
